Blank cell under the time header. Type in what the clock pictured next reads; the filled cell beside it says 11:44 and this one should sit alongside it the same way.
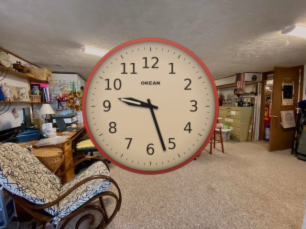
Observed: 9:27
